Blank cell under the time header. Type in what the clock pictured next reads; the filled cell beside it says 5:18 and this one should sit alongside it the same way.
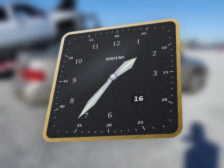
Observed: 1:36
